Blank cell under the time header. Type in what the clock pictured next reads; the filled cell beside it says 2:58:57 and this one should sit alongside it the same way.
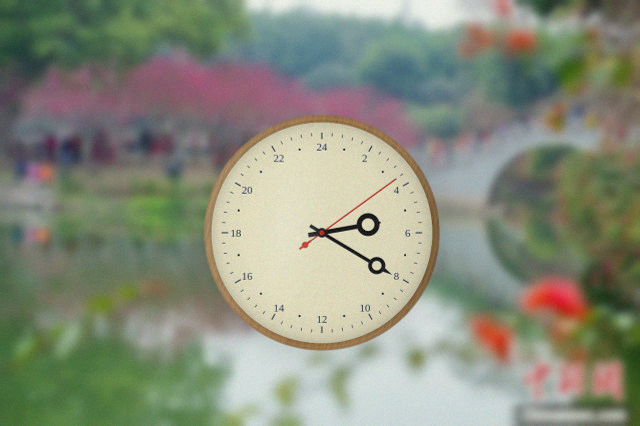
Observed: 5:20:09
